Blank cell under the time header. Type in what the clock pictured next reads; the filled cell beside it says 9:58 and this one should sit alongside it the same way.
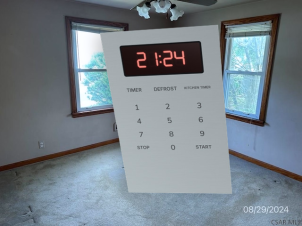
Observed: 21:24
